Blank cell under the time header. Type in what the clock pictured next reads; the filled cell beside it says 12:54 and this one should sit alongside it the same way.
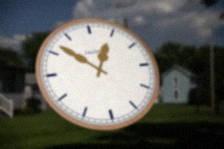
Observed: 12:52
